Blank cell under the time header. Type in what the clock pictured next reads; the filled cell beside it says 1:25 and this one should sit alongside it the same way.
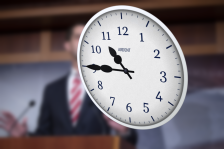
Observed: 10:45
